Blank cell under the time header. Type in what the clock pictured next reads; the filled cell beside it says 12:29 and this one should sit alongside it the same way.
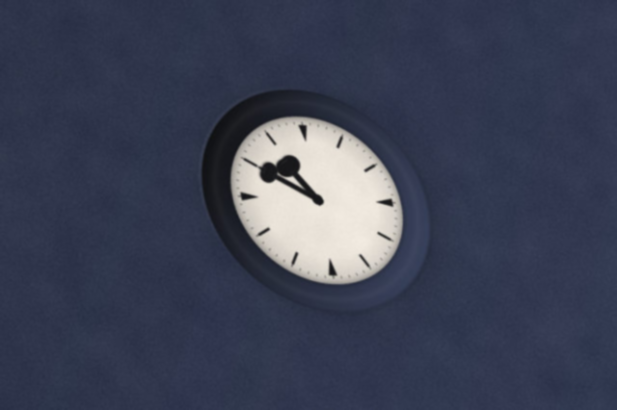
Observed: 10:50
